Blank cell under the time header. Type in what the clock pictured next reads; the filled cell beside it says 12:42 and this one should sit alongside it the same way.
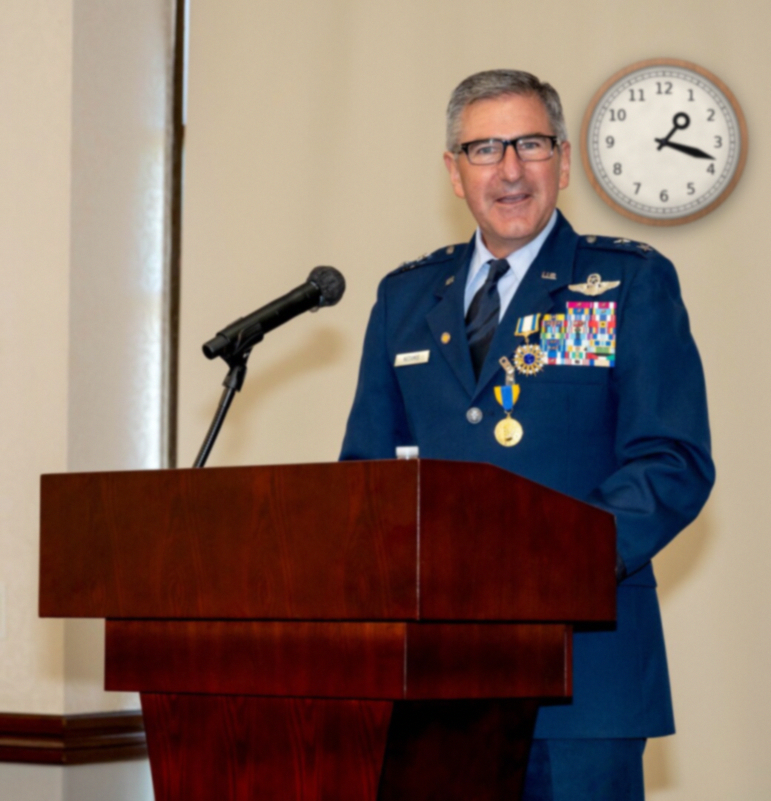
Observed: 1:18
